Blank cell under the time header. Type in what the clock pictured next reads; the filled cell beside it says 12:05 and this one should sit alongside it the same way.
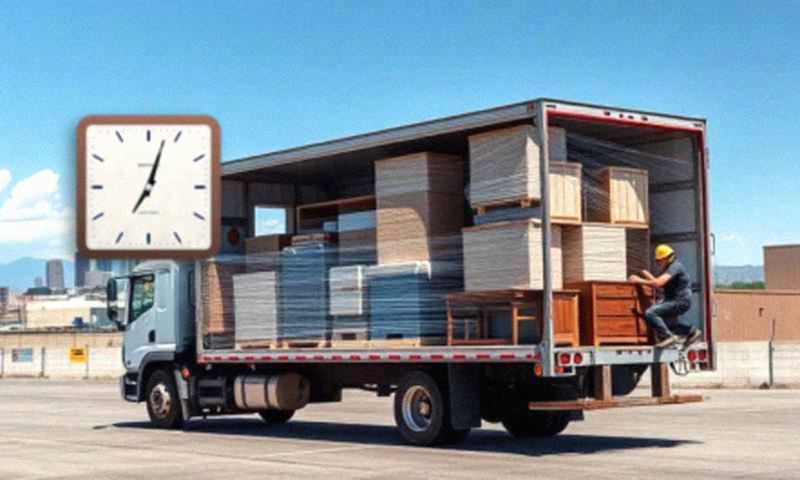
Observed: 7:03
